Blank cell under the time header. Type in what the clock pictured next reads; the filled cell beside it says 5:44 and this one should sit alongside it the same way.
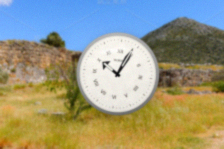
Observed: 10:04
